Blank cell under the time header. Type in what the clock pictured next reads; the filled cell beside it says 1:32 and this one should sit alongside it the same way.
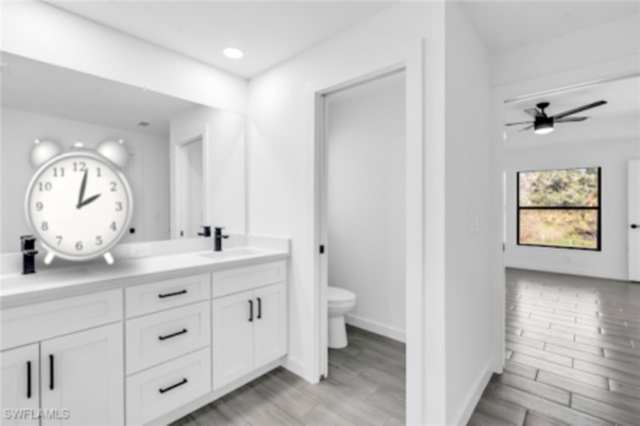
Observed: 2:02
